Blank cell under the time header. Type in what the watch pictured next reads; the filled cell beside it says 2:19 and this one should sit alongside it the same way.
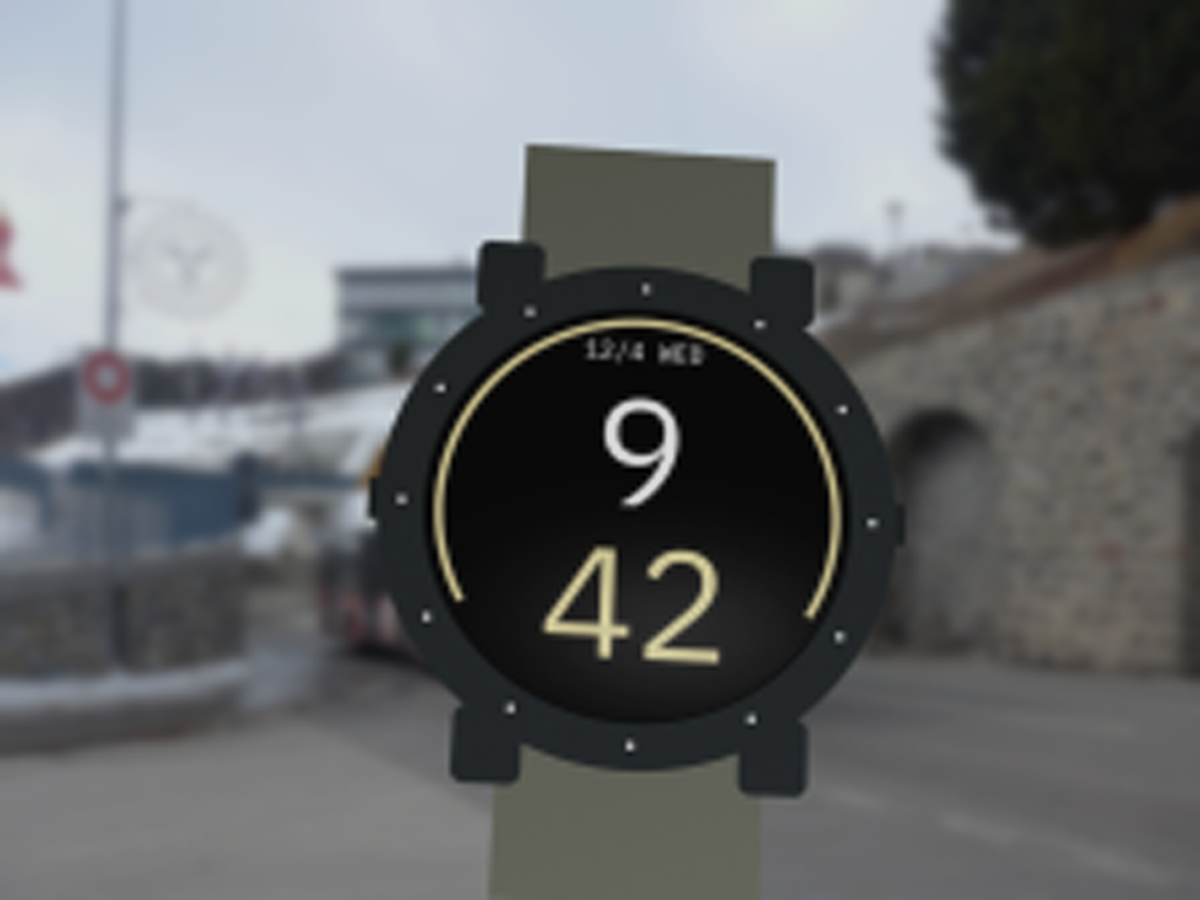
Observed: 9:42
